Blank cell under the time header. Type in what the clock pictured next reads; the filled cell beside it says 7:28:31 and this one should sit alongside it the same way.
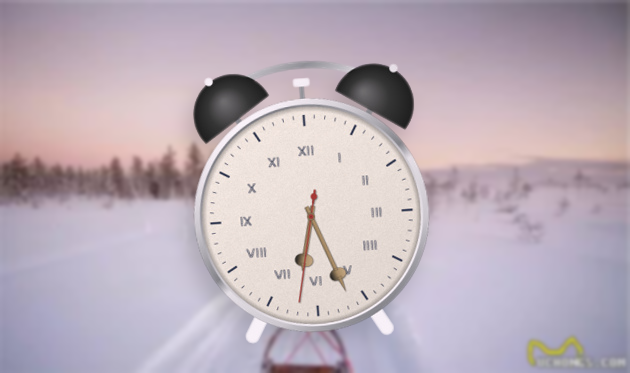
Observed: 6:26:32
